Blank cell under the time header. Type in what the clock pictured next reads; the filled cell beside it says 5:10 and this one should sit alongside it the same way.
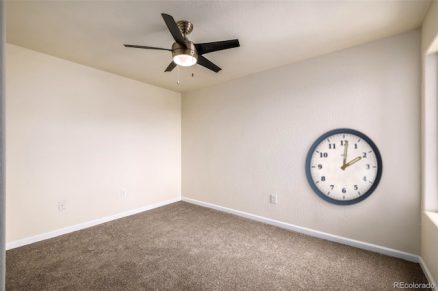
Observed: 2:01
